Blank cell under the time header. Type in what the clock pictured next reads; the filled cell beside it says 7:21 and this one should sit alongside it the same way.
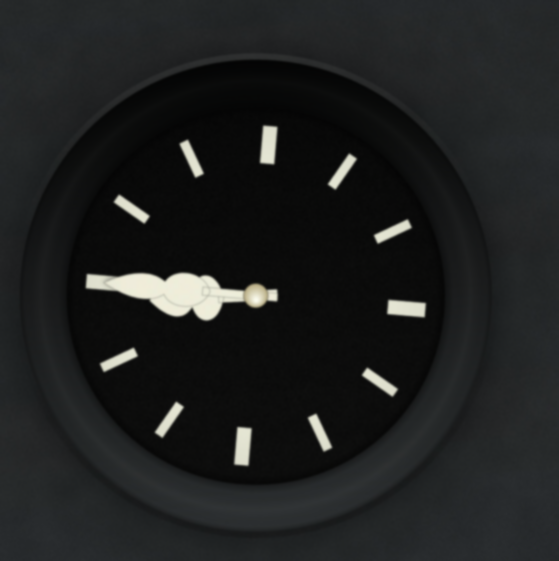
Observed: 8:45
